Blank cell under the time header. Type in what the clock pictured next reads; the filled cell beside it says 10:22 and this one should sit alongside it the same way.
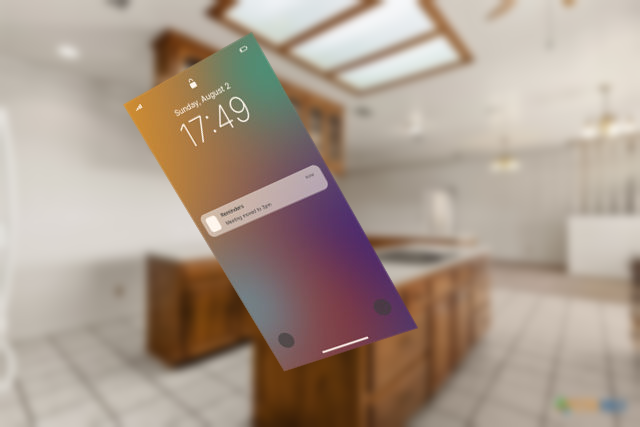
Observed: 17:49
